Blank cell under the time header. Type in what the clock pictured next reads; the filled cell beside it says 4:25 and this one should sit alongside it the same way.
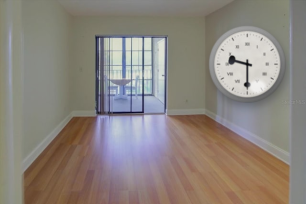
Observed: 9:30
